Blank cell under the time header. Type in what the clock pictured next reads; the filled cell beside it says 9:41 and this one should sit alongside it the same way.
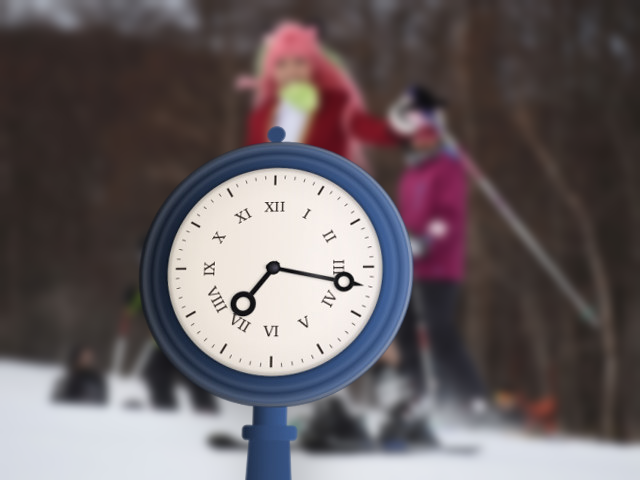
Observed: 7:17
